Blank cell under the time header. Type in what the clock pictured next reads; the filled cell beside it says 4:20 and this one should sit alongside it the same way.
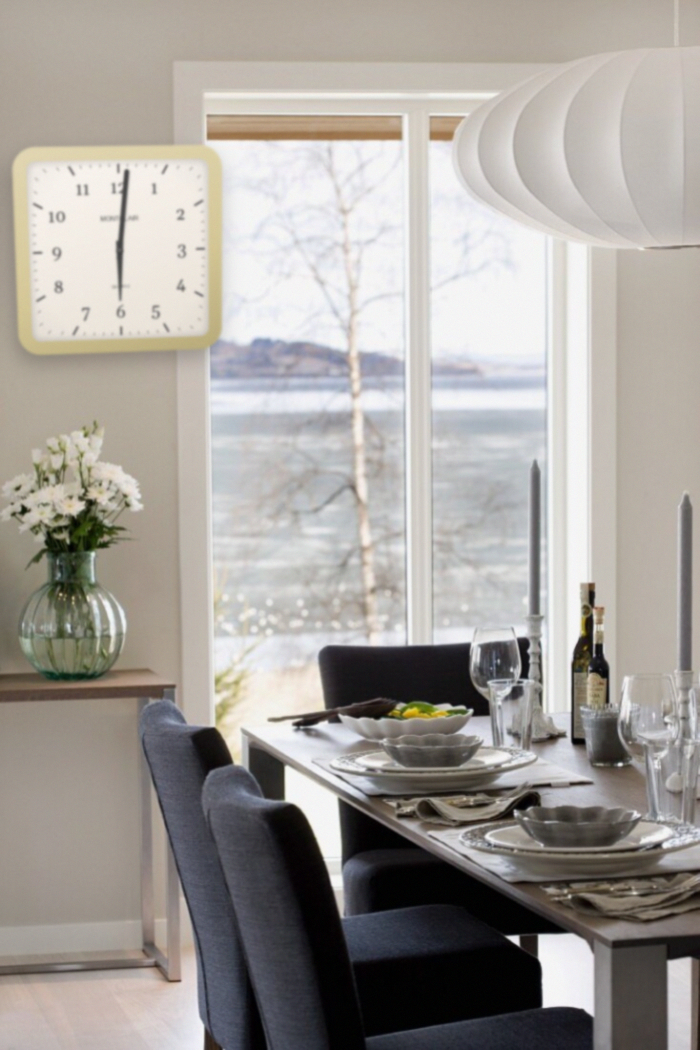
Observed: 6:01
